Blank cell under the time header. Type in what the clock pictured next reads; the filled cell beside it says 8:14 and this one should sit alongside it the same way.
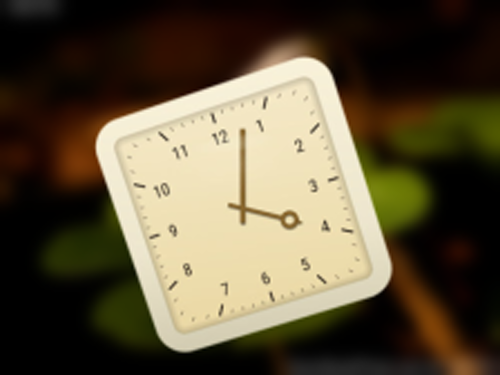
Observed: 4:03
